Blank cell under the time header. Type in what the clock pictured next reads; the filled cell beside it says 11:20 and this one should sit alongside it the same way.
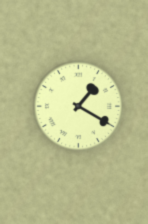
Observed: 1:20
